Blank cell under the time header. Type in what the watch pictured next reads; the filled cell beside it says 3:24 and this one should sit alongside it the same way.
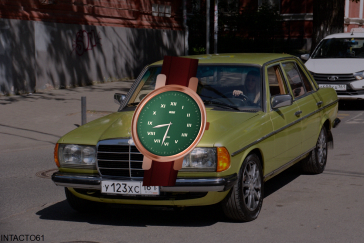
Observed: 8:32
